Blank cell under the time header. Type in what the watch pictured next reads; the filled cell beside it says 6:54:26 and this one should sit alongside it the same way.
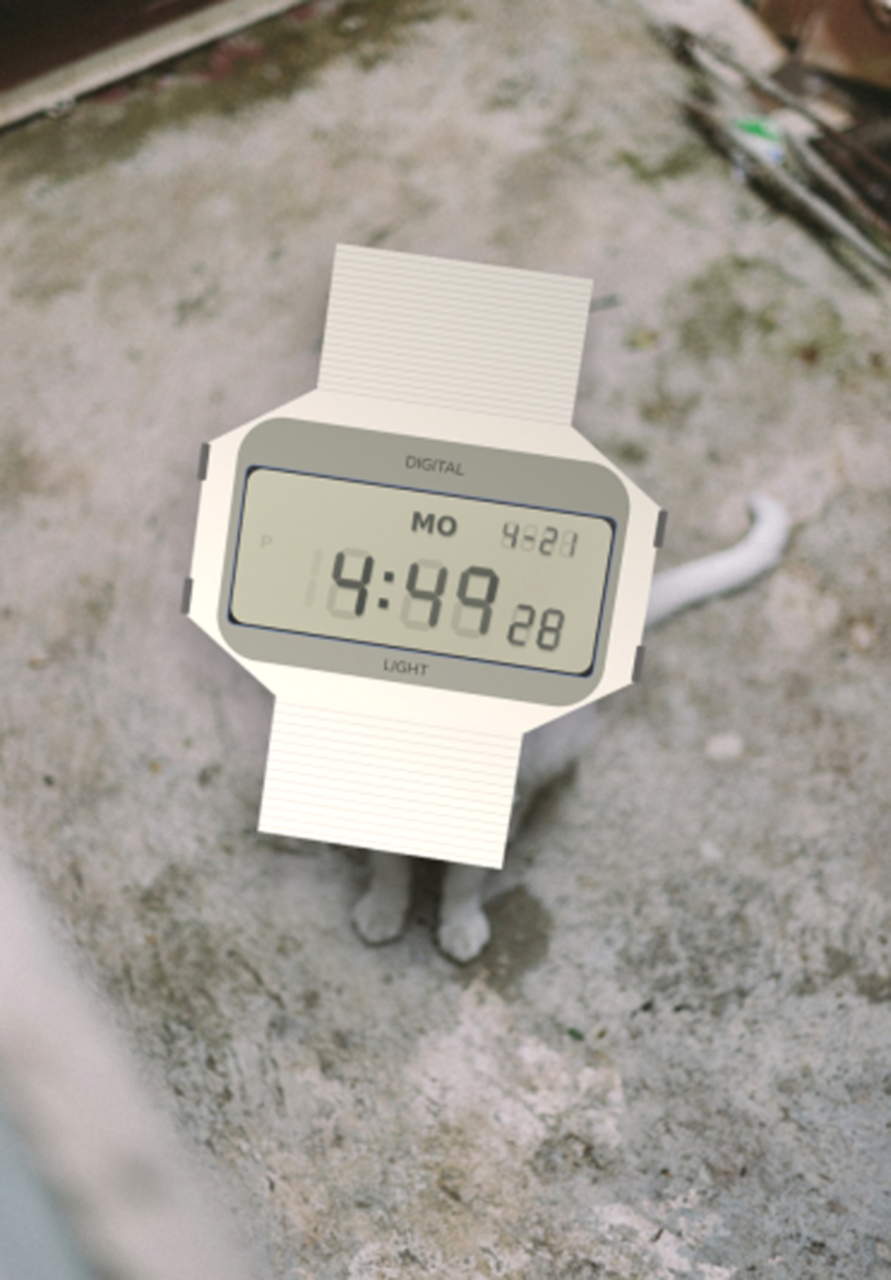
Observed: 4:49:28
